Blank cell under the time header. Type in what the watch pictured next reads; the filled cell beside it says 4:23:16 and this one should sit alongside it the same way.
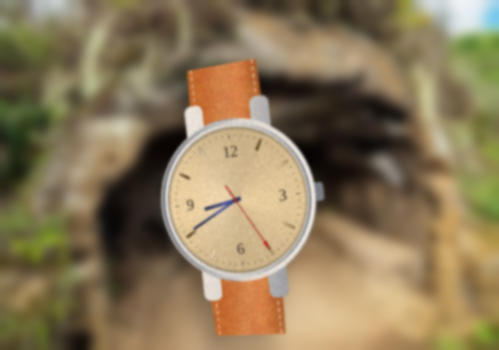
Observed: 8:40:25
